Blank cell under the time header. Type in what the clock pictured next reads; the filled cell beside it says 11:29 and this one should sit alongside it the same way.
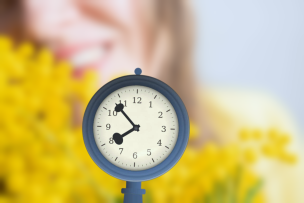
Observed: 7:53
